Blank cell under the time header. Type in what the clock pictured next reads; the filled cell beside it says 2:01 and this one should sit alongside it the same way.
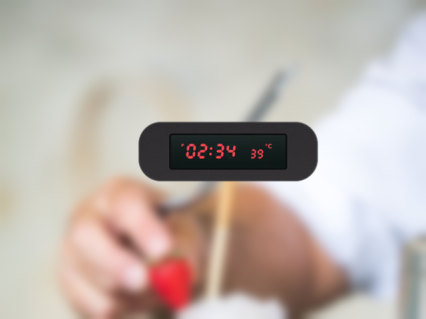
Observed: 2:34
